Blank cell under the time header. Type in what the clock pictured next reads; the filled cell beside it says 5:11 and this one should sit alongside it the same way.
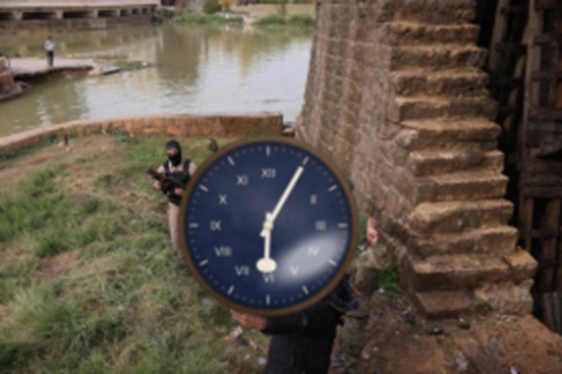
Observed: 6:05
